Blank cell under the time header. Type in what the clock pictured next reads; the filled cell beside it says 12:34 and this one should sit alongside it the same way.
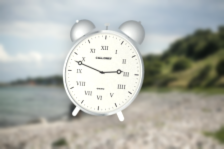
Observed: 2:48
